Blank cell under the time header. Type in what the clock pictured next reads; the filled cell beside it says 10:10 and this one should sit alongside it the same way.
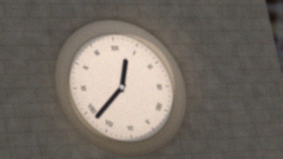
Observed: 12:38
